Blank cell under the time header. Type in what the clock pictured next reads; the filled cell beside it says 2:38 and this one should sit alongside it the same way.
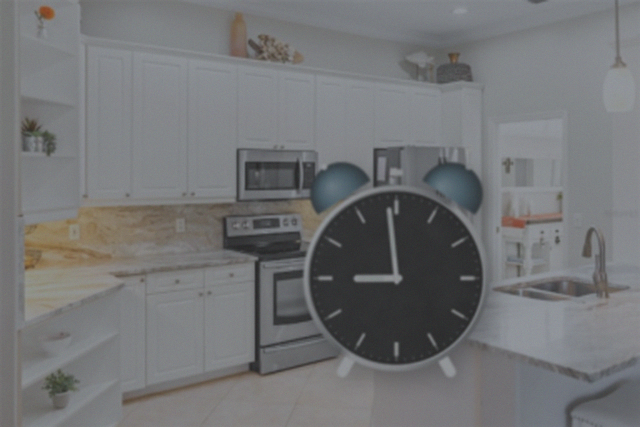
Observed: 8:59
